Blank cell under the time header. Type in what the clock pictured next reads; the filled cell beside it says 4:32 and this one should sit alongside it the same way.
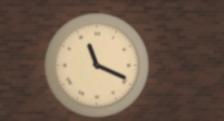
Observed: 11:19
